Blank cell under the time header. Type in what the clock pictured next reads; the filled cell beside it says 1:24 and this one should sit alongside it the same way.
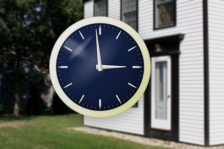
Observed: 2:59
